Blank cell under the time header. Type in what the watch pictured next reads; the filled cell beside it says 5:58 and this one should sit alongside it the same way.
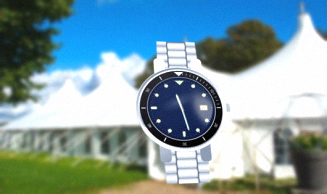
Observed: 11:28
